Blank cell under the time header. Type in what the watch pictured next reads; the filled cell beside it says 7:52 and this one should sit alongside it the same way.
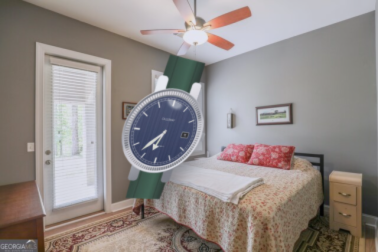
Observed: 6:37
